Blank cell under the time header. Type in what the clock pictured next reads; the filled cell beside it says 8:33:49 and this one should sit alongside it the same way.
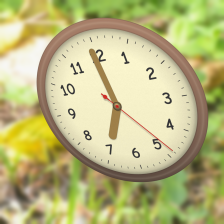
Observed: 6:59:24
